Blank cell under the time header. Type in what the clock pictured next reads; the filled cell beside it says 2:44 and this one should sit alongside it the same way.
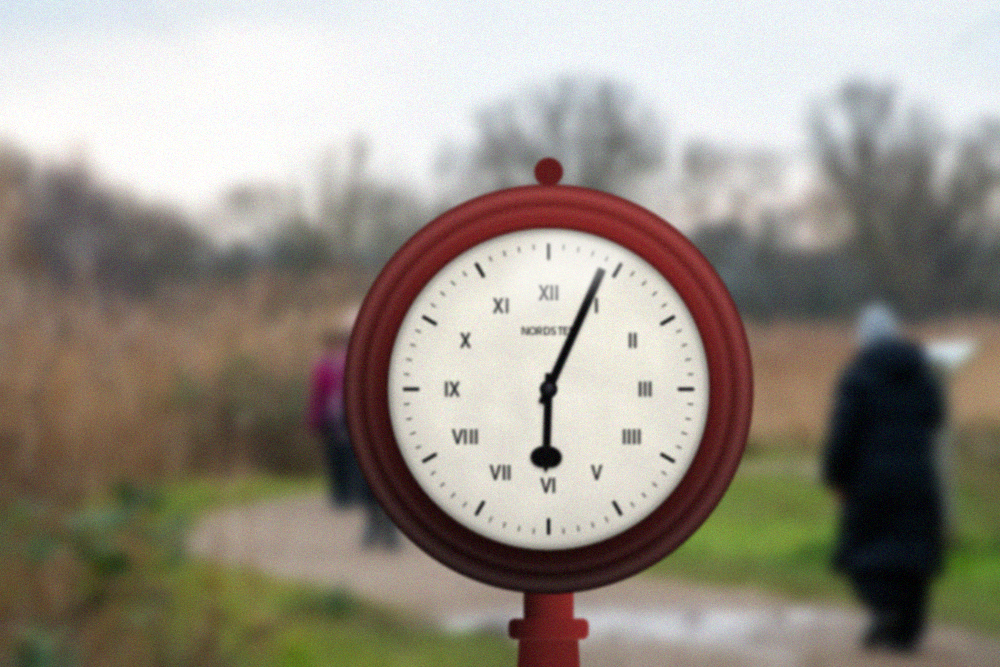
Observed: 6:04
